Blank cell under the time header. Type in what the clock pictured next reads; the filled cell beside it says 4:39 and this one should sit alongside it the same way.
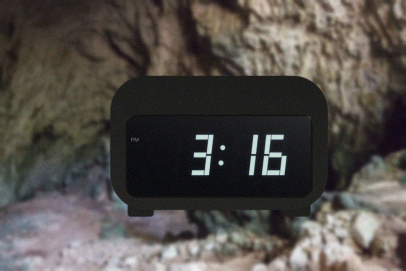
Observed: 3:16
